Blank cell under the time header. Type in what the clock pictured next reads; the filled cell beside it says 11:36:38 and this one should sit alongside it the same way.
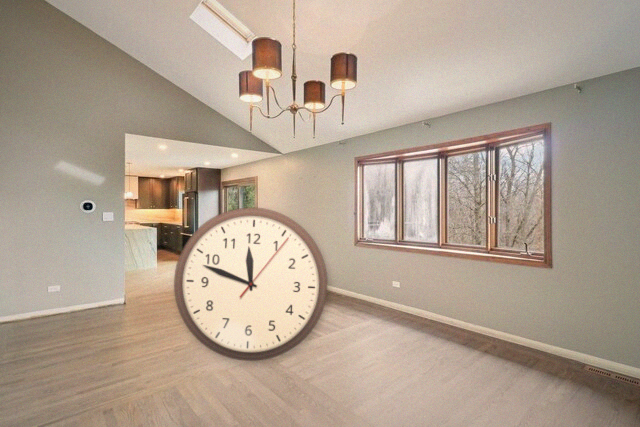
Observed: 11:48:06
